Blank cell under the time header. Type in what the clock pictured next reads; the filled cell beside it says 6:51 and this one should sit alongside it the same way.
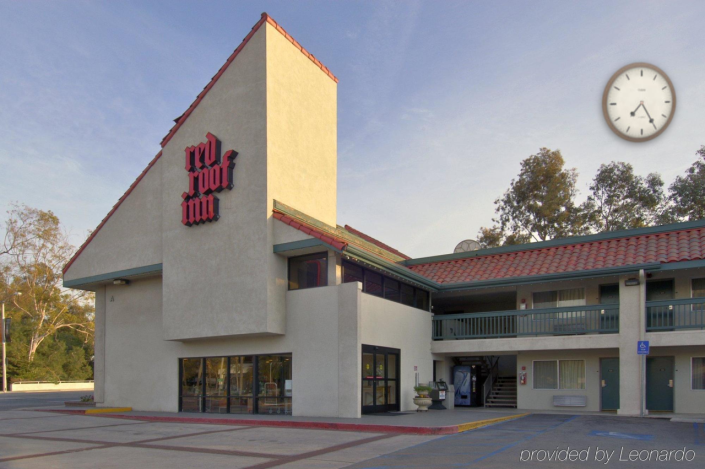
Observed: 7:25
